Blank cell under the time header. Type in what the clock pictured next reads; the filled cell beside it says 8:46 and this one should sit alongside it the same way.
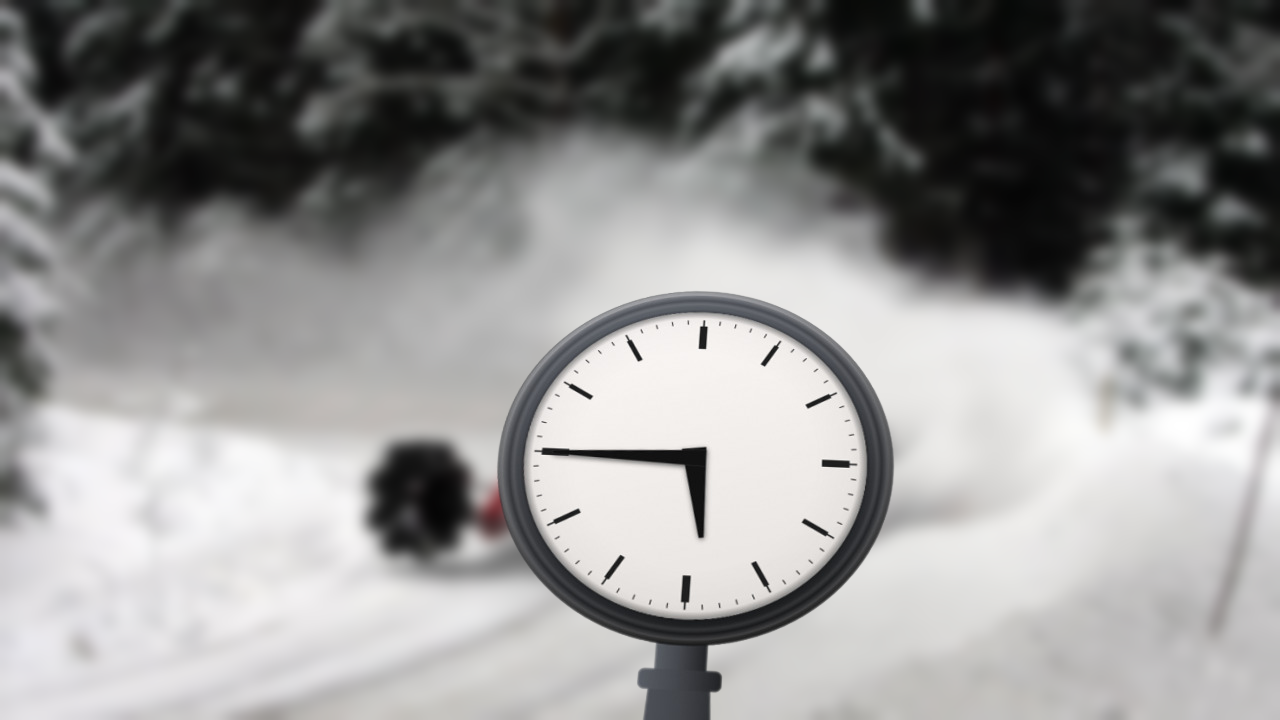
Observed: 5:45
